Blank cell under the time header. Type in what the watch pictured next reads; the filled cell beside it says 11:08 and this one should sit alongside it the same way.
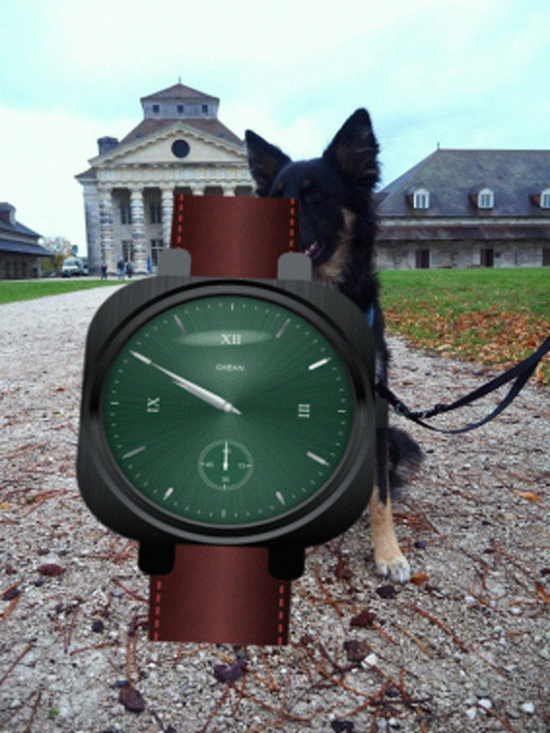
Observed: 9:50
